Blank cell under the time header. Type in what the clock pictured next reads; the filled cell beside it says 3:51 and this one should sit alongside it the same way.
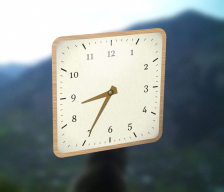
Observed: 8:35
